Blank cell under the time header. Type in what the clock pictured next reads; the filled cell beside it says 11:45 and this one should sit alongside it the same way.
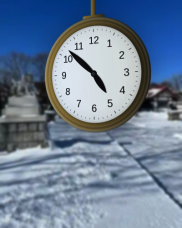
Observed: 4:52
